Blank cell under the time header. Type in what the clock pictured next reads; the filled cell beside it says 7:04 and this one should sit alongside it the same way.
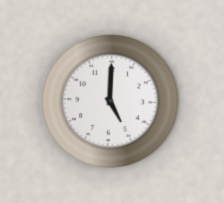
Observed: 5:00
